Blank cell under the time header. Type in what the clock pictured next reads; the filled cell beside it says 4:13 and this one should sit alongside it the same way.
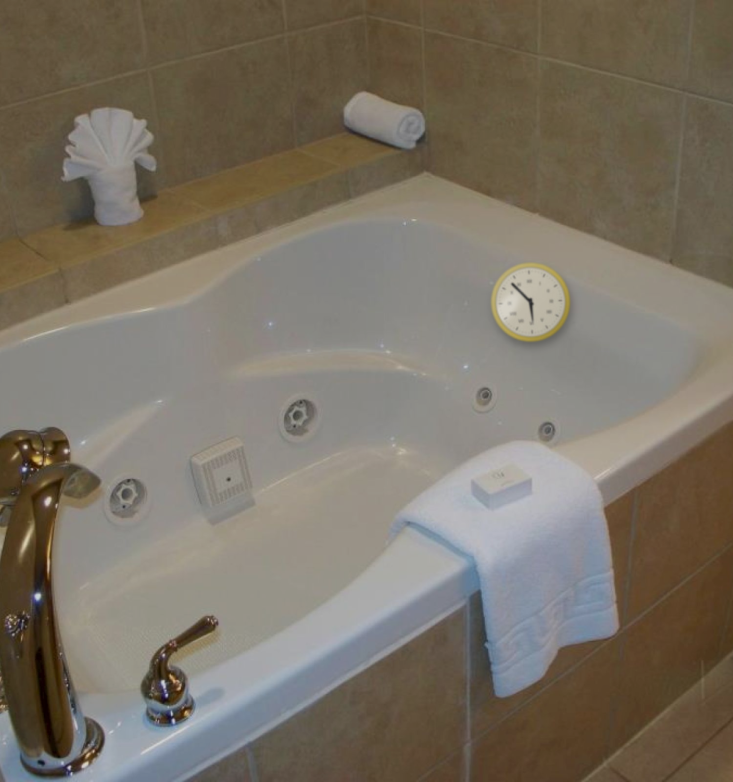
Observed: 5:53
